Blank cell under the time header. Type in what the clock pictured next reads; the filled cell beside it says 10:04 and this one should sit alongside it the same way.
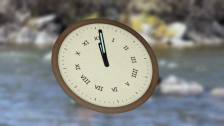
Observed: 12:01
